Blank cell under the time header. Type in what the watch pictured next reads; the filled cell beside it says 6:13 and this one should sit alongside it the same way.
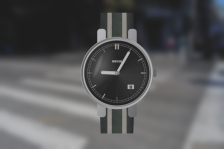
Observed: 9:05
